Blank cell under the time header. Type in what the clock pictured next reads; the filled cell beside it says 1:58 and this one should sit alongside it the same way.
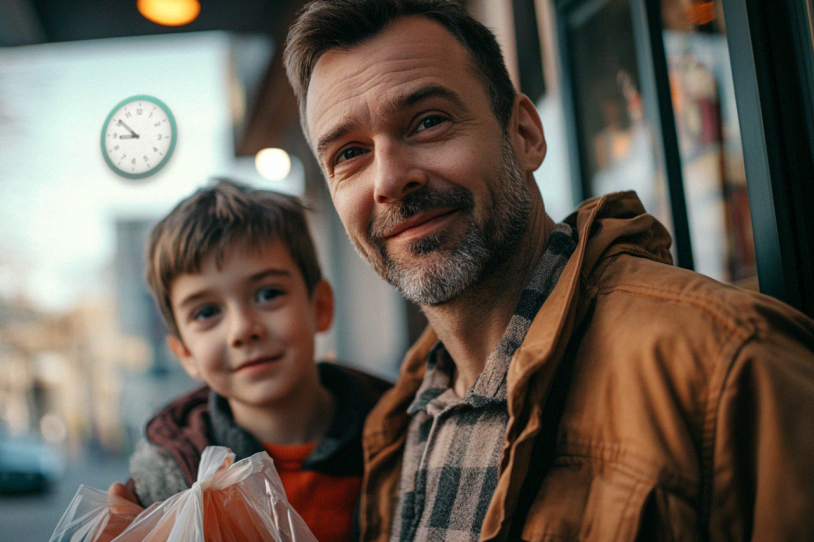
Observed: 8:51
